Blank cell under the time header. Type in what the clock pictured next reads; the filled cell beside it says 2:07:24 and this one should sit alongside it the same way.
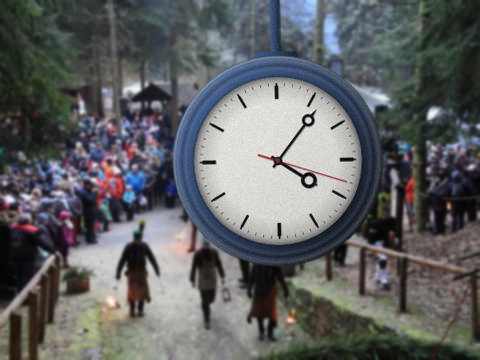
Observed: 4:06:18
